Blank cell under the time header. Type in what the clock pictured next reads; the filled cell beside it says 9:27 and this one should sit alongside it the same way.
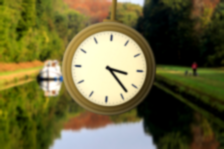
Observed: 3:23
